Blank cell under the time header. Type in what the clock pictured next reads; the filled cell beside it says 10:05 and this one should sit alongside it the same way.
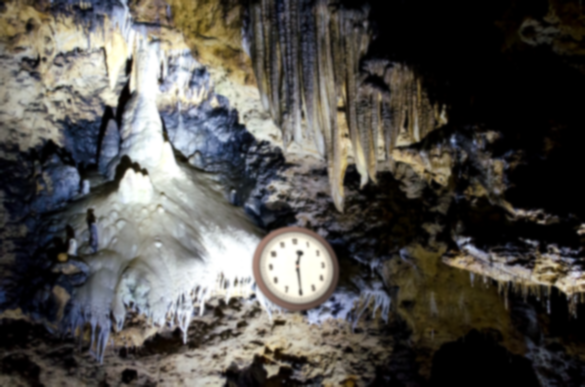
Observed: 12:30
